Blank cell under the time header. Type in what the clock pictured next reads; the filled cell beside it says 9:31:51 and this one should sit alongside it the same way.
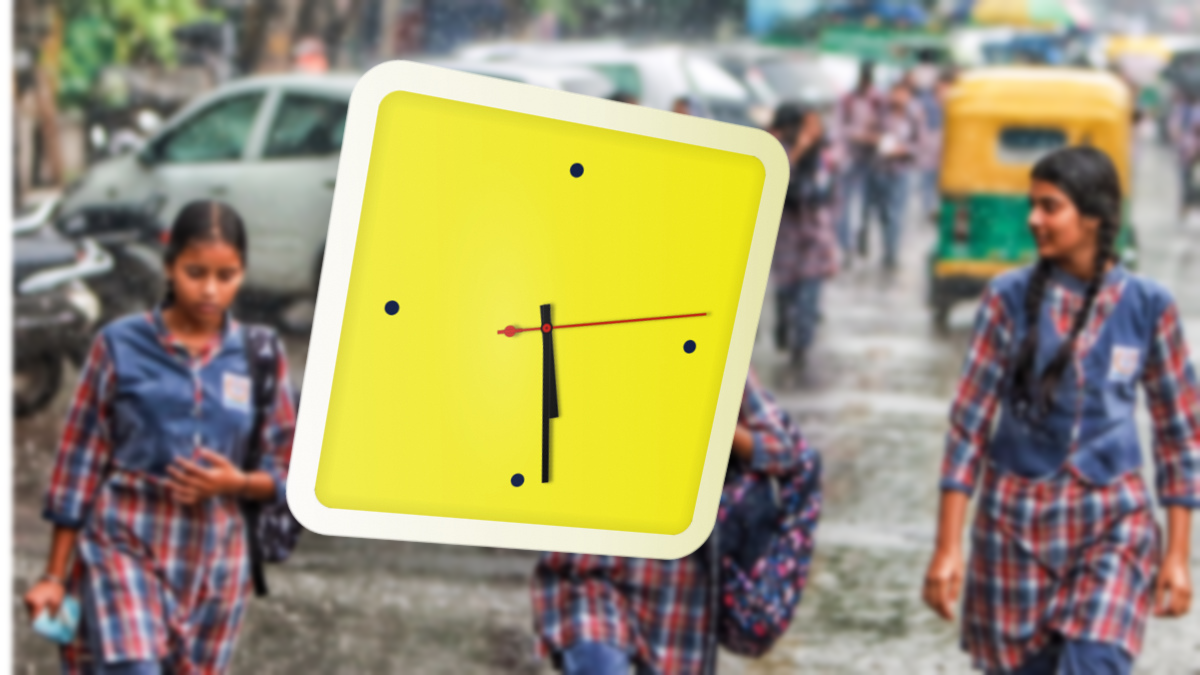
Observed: 5:28:13
